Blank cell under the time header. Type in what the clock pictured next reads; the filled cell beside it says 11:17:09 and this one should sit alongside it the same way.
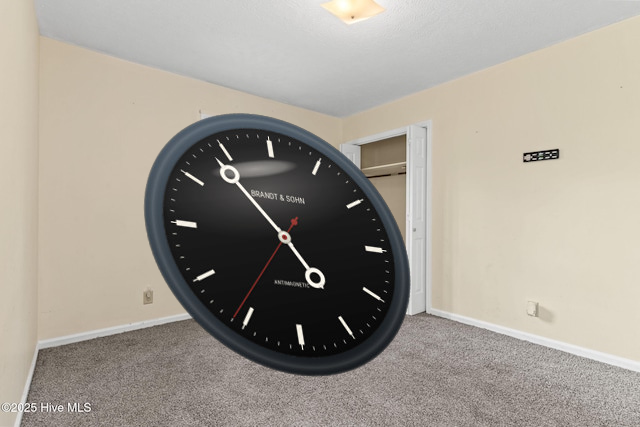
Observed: 4:53:36
